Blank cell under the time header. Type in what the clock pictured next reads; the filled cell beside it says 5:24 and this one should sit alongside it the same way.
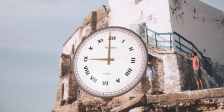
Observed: 8:59
